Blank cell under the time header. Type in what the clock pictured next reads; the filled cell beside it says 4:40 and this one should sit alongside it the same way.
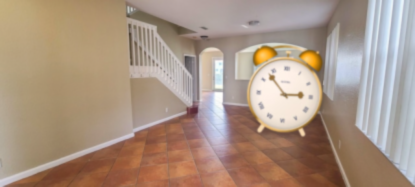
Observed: 2:53
